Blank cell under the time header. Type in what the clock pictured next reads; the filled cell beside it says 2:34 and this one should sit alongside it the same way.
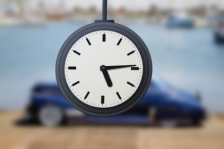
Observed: 5:14
